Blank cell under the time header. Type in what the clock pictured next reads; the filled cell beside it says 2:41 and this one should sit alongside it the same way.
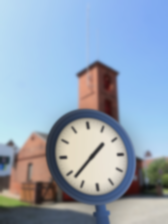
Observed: 1:38
